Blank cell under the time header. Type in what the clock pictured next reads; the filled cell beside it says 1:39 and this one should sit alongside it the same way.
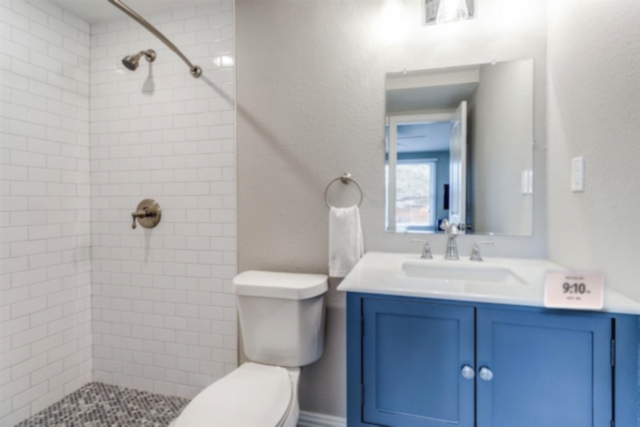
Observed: 9:10
